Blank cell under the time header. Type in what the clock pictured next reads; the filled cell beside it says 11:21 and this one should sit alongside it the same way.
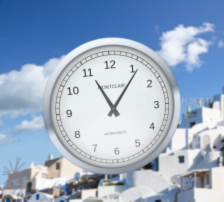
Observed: 11:06
